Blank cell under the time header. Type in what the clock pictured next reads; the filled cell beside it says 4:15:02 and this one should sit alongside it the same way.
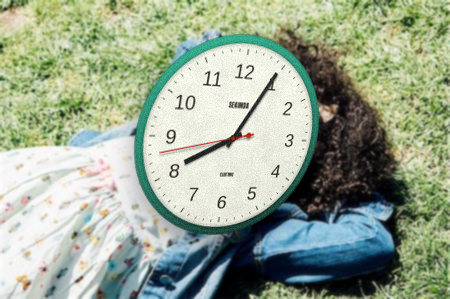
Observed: 8:04:43
